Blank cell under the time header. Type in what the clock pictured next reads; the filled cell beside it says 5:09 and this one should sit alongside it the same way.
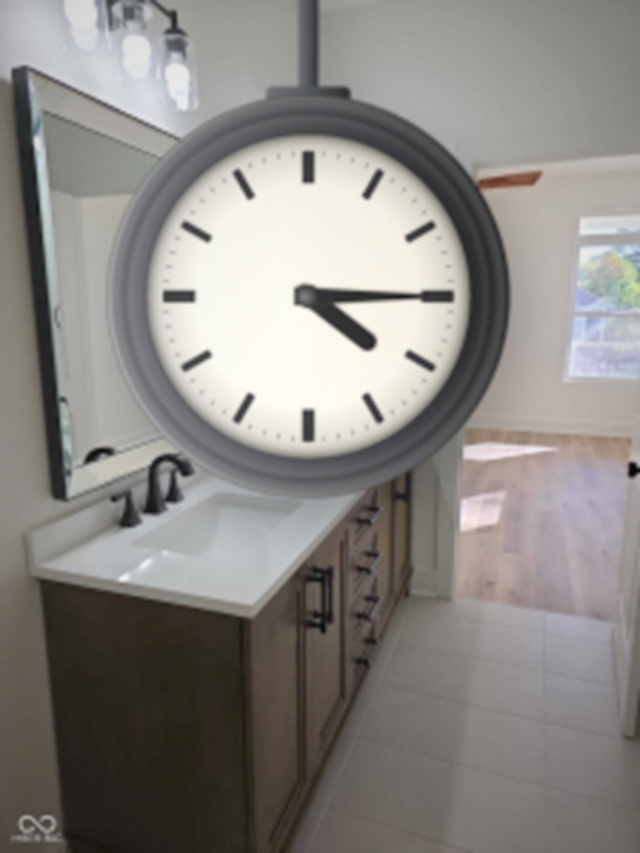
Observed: 4:15
